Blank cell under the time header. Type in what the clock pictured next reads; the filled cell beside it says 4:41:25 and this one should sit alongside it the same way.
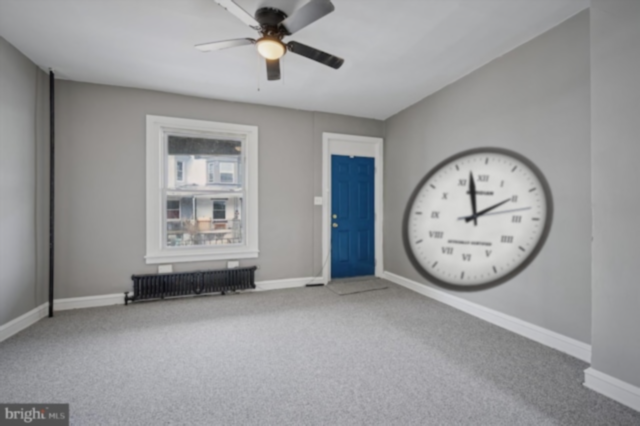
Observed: 1:57:13
